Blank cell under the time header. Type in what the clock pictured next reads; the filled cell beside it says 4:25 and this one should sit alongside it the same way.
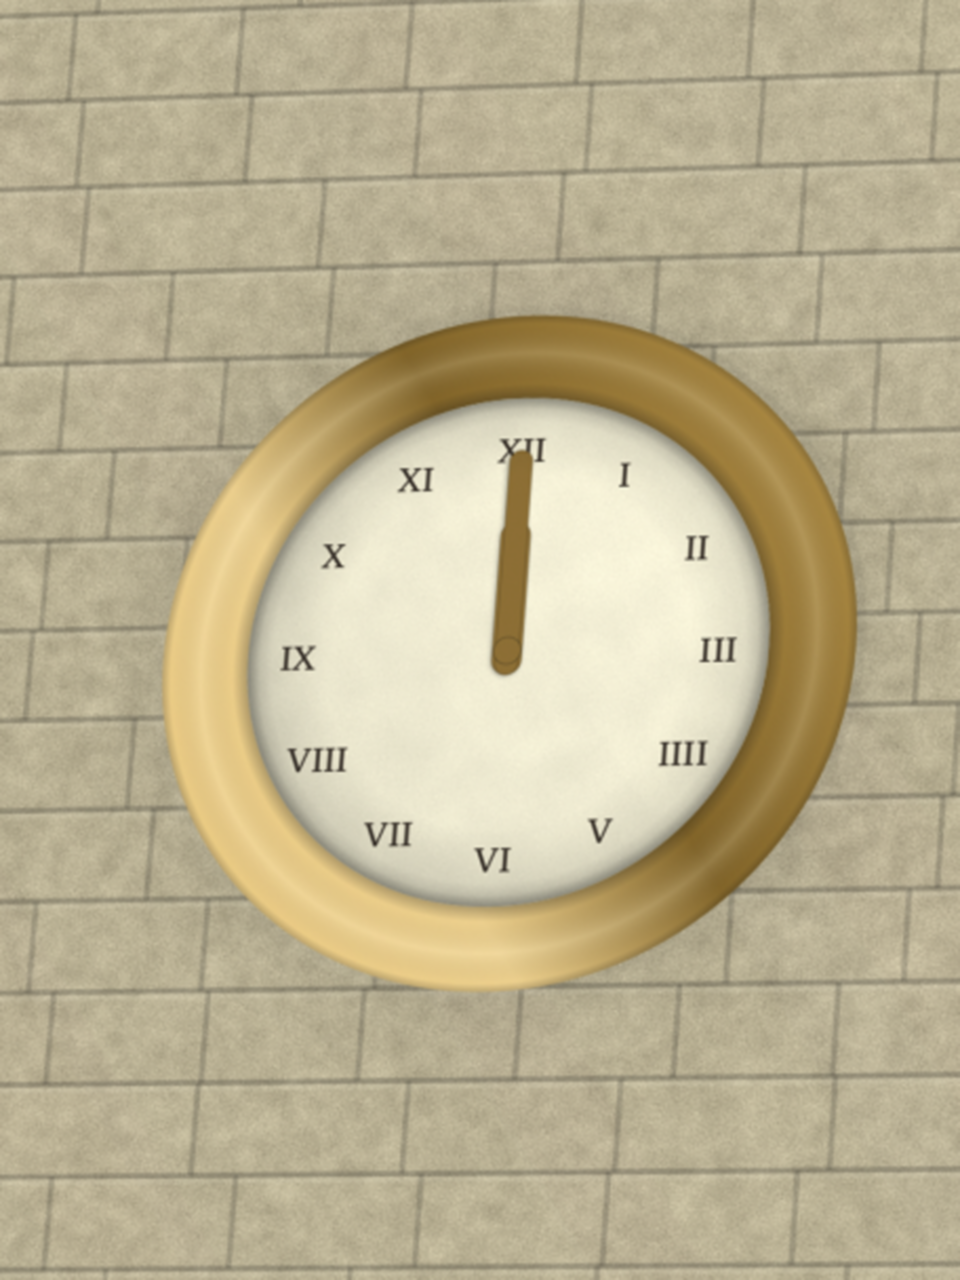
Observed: 12:00
